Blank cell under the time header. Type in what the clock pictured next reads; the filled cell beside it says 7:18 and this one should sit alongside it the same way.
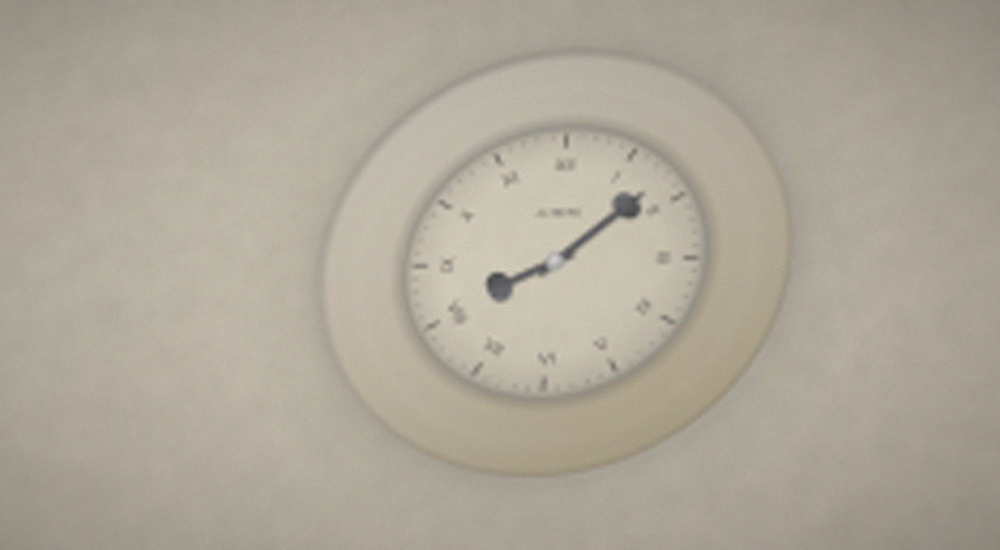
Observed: 8:08
